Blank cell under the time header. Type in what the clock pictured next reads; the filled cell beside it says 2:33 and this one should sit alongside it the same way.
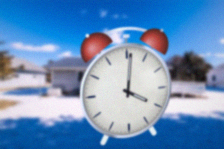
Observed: 4:01
